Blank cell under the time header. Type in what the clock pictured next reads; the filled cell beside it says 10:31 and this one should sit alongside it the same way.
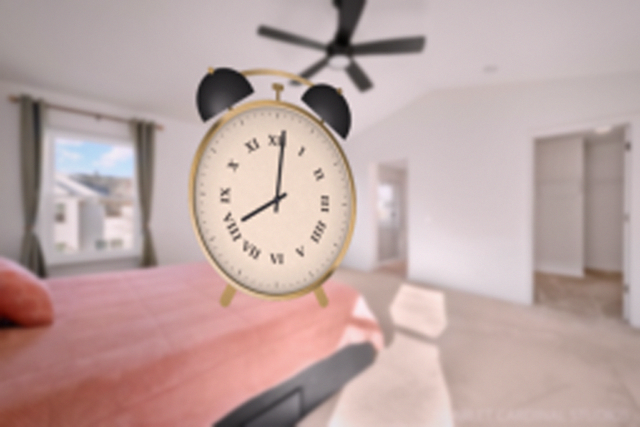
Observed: 8:01
